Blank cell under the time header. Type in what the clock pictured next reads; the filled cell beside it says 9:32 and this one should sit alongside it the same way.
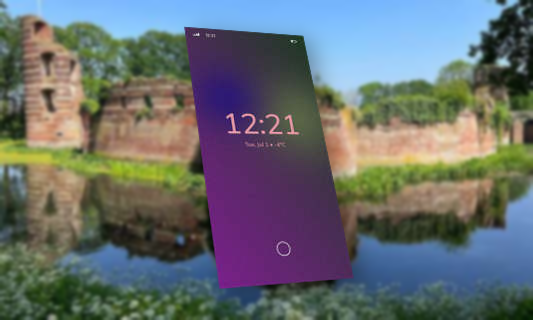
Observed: 12:21
